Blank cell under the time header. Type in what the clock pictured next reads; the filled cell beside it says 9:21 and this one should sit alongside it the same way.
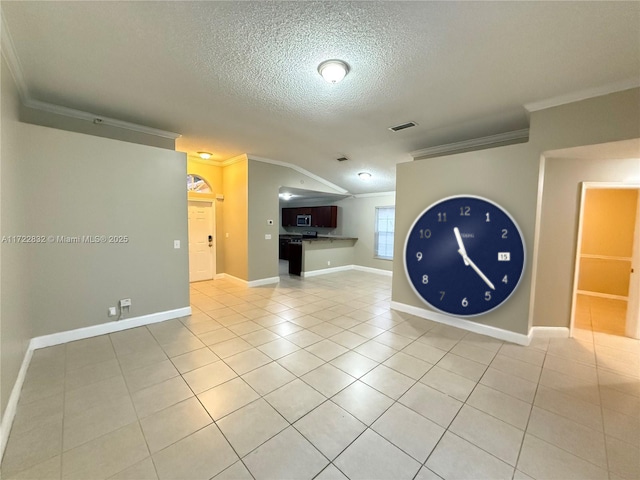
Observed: 11:23
